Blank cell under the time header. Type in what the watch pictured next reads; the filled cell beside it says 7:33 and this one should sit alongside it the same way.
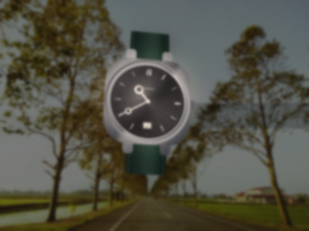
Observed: 10:40
